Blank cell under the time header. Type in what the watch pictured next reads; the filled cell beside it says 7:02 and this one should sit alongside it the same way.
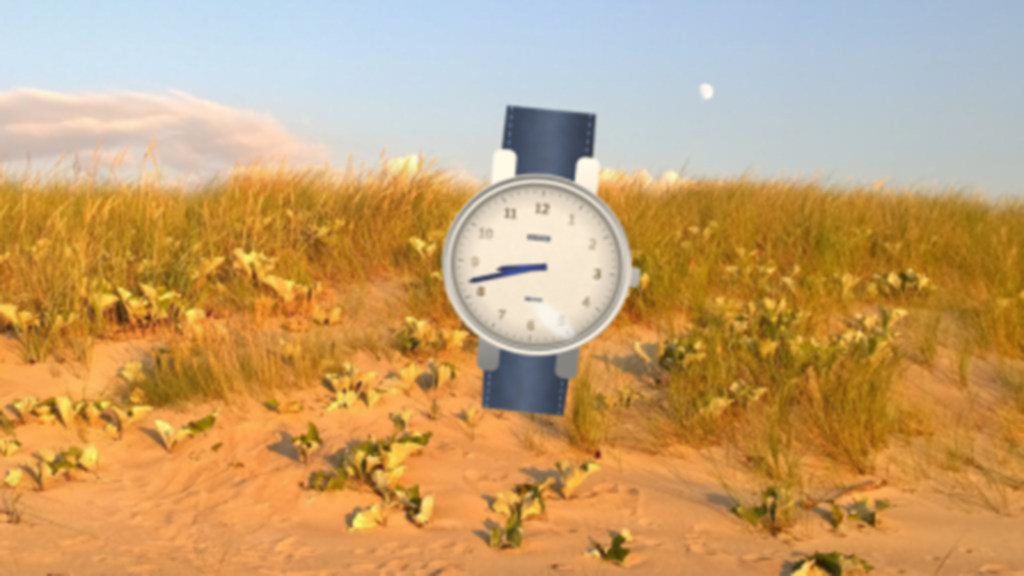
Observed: 8:42
